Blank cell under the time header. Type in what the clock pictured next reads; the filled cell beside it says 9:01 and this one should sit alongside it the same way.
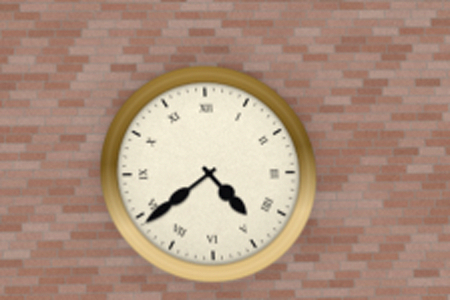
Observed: 4:39
